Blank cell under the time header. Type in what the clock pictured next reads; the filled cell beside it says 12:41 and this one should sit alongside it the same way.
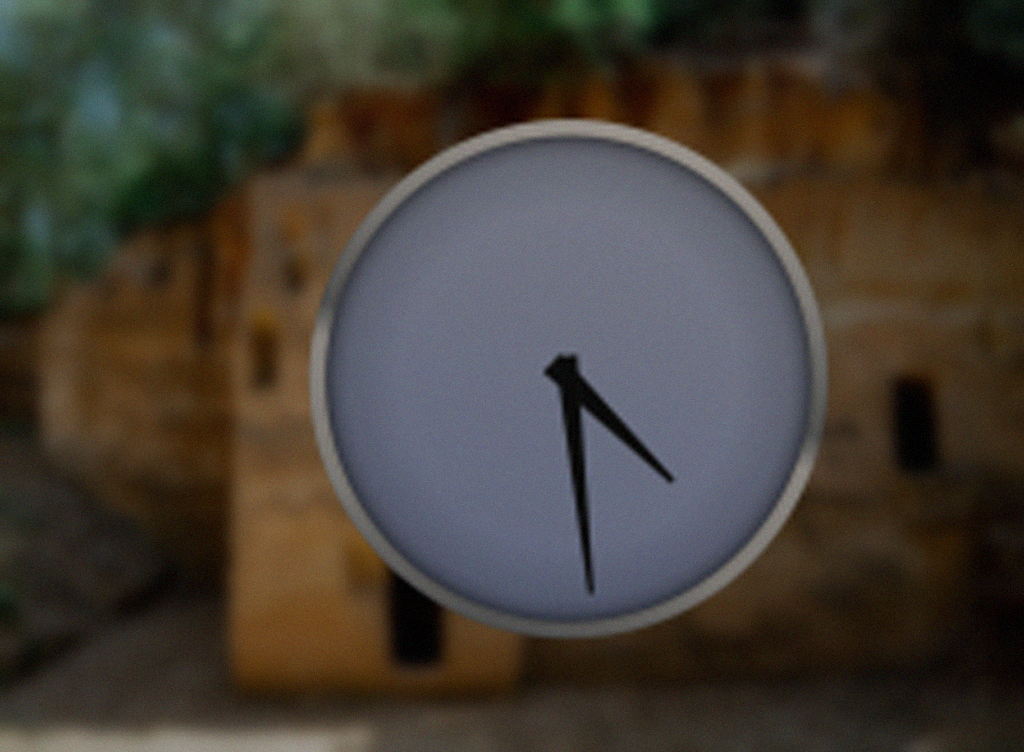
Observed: 4:29
